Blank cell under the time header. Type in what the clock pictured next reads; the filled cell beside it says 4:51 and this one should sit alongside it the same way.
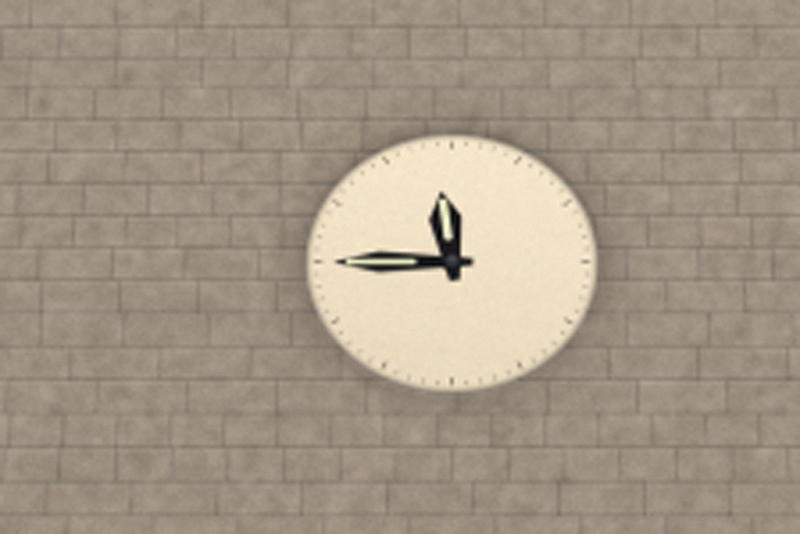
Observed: 11:45
